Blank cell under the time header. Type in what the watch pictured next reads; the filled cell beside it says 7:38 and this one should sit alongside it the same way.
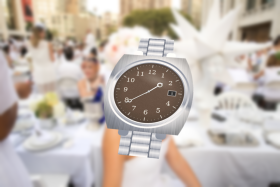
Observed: 1:39
